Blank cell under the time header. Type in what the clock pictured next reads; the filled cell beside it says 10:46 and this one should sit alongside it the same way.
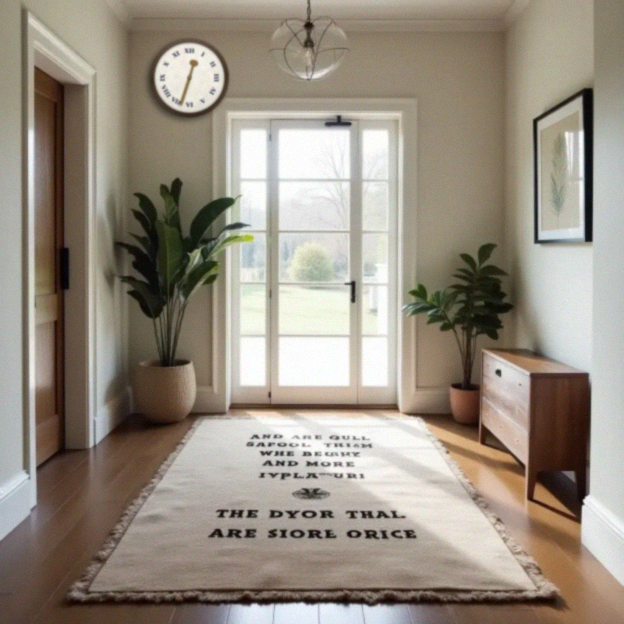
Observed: 12:33
